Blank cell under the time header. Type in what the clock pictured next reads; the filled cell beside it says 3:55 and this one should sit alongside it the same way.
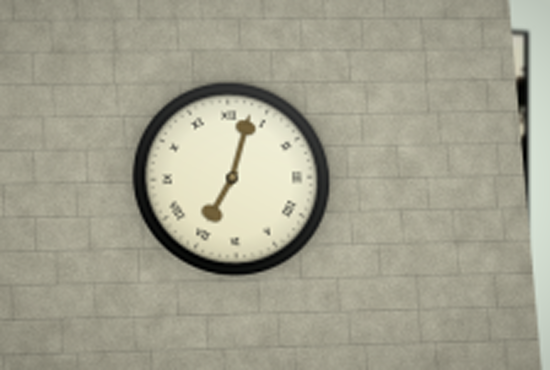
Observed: 7:03
